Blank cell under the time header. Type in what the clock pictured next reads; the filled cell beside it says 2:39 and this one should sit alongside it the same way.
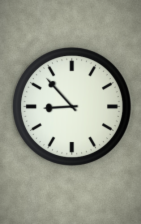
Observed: 8:53
